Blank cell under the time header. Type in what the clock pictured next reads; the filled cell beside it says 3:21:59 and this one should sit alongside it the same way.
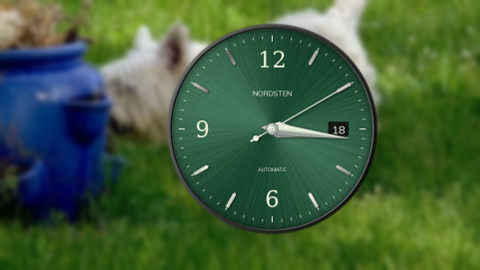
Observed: 3:16:10
